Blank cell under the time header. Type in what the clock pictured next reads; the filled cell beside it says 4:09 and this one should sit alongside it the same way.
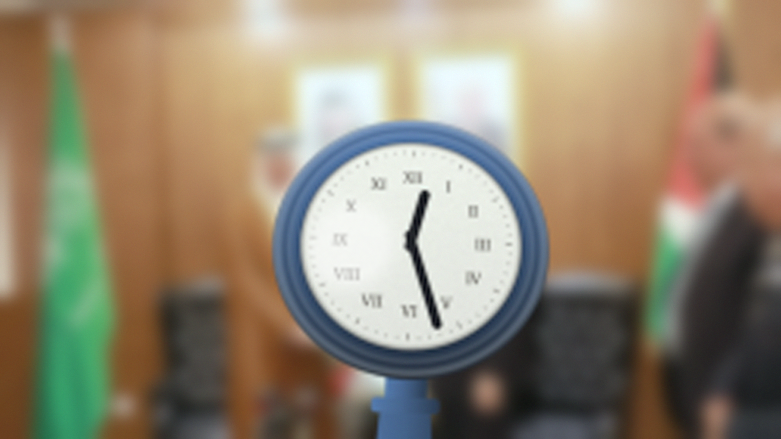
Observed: 12:27
